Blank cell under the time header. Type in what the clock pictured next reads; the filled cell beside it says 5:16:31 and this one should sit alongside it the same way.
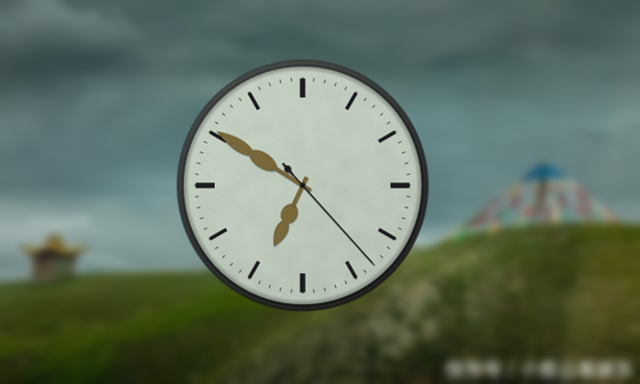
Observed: 6:50:23
